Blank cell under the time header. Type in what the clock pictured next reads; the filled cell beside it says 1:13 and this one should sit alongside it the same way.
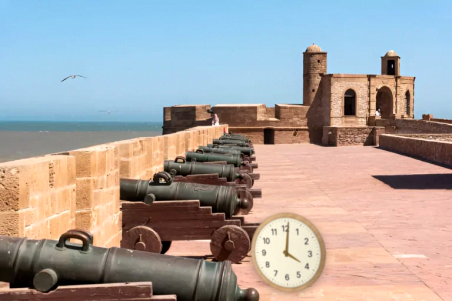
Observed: 4:01
